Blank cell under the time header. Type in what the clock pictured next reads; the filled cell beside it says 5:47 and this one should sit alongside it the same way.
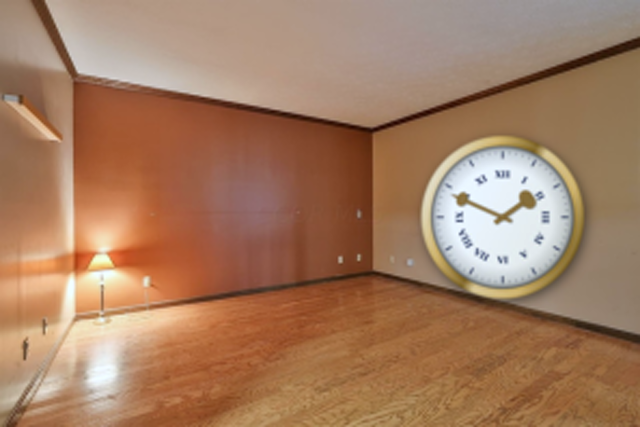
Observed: 1:49
